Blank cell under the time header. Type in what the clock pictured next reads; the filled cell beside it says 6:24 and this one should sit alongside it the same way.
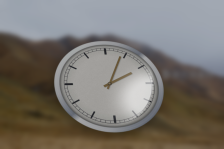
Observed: 2:04
